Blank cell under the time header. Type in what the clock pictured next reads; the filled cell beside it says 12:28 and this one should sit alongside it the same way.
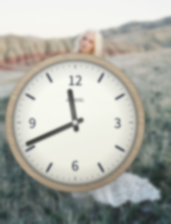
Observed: 11:41
